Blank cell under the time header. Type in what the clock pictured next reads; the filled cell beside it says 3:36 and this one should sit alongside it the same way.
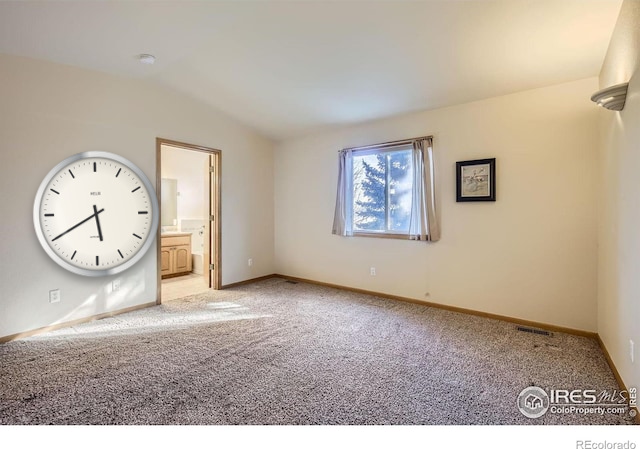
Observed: 5:40
